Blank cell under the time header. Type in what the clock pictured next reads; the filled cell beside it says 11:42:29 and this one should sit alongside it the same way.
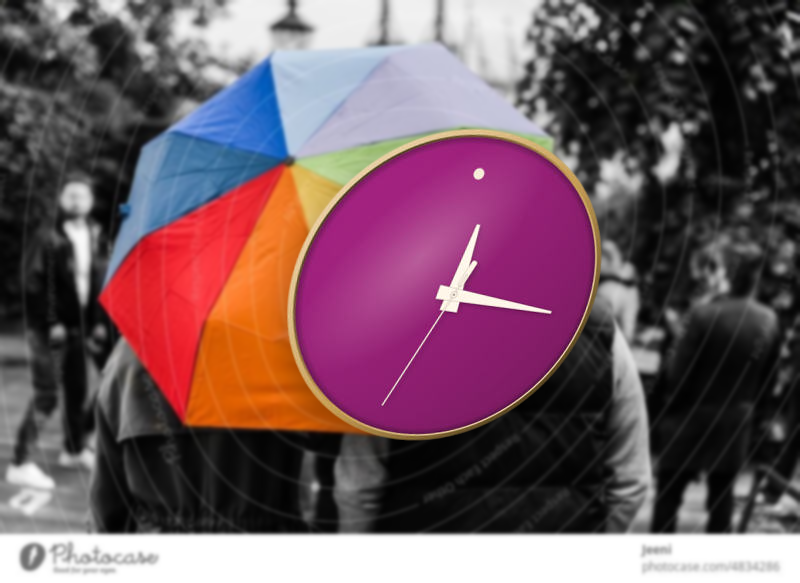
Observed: 12:16:34
